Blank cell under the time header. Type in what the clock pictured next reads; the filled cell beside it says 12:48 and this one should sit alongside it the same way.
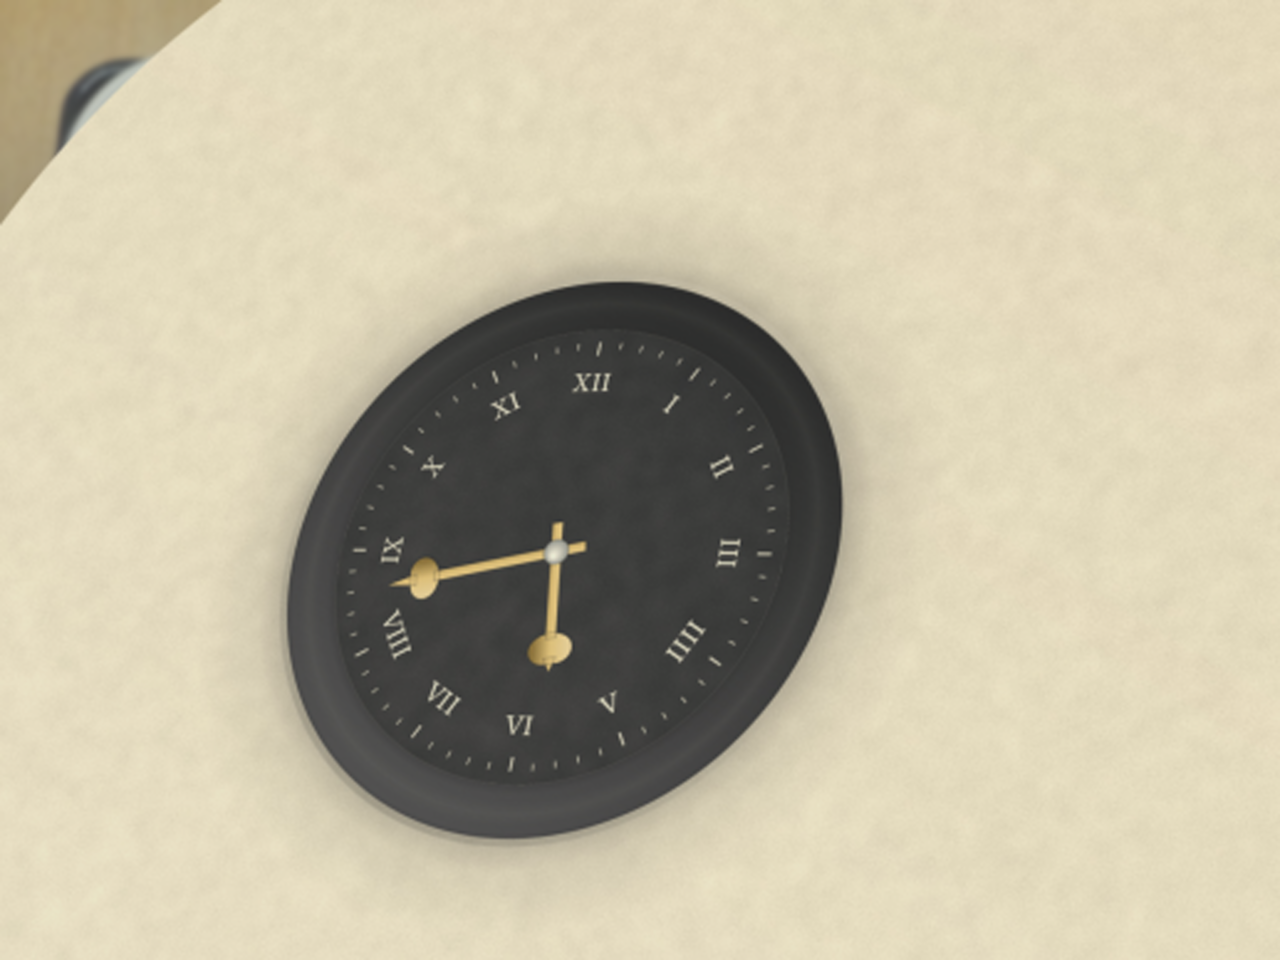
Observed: 5:43
